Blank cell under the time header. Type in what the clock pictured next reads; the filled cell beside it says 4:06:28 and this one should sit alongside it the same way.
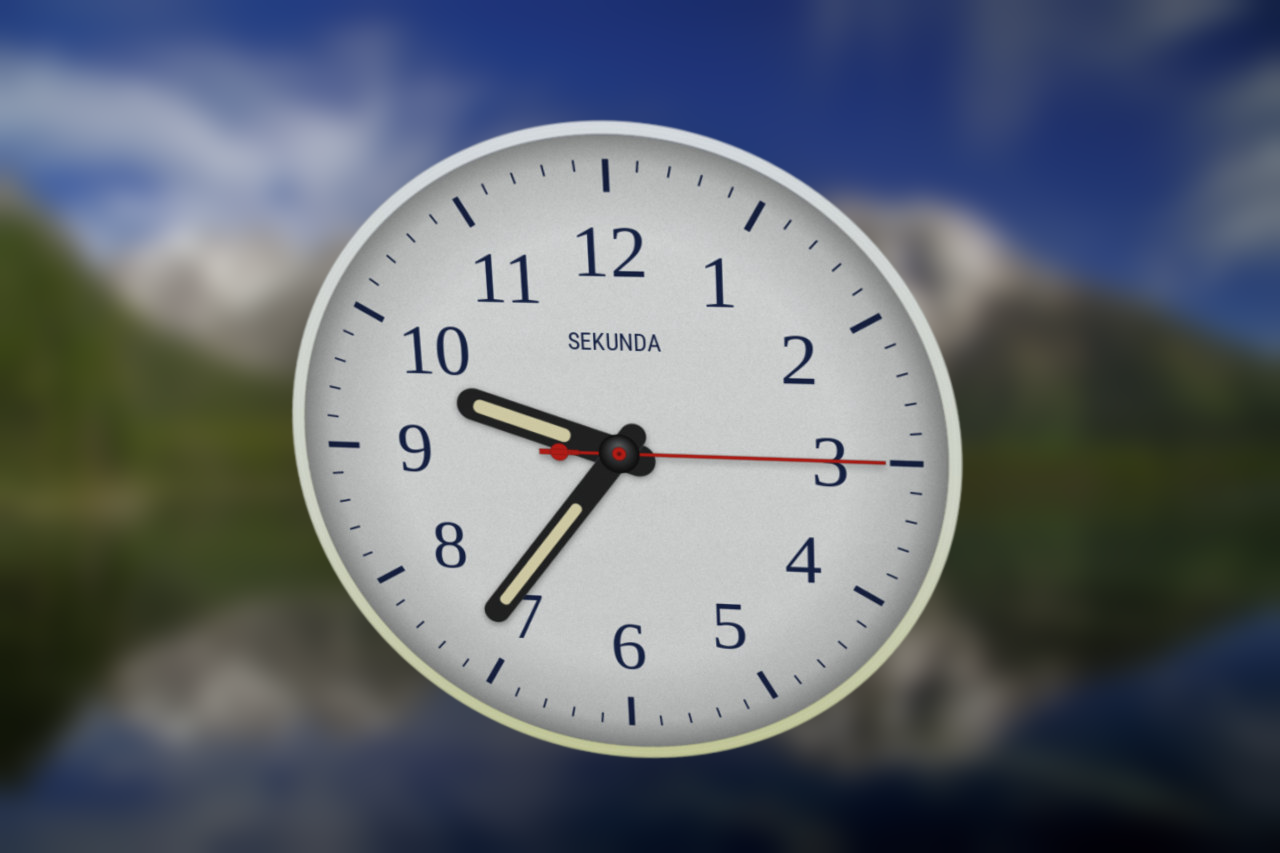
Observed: 9:36:15
